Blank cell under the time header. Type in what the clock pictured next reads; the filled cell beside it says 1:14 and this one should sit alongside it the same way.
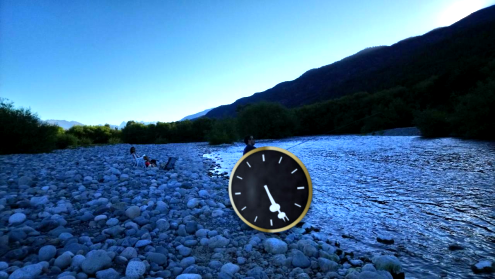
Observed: 5:26
